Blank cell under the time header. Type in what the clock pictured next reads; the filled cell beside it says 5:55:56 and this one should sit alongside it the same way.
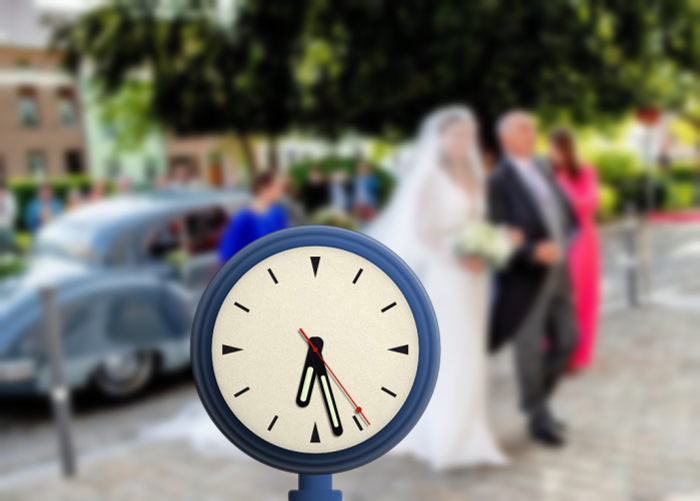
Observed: 6:27:24
